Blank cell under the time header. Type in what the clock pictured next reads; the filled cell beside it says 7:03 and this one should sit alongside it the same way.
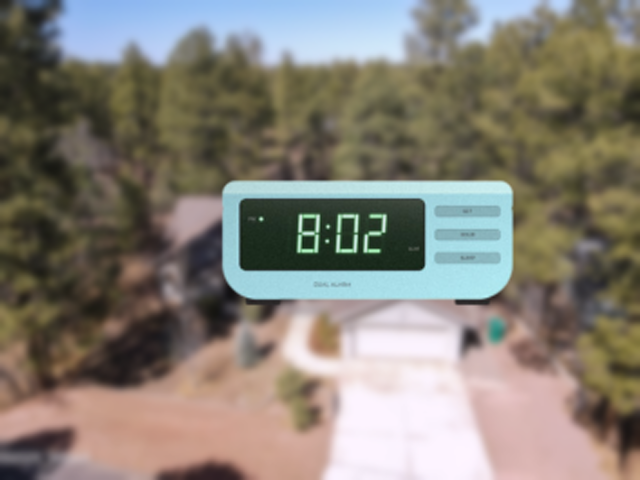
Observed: 8:02
